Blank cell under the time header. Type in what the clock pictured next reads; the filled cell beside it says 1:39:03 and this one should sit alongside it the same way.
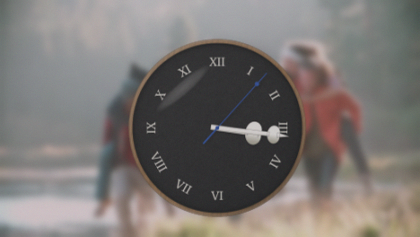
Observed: 3:16:07
